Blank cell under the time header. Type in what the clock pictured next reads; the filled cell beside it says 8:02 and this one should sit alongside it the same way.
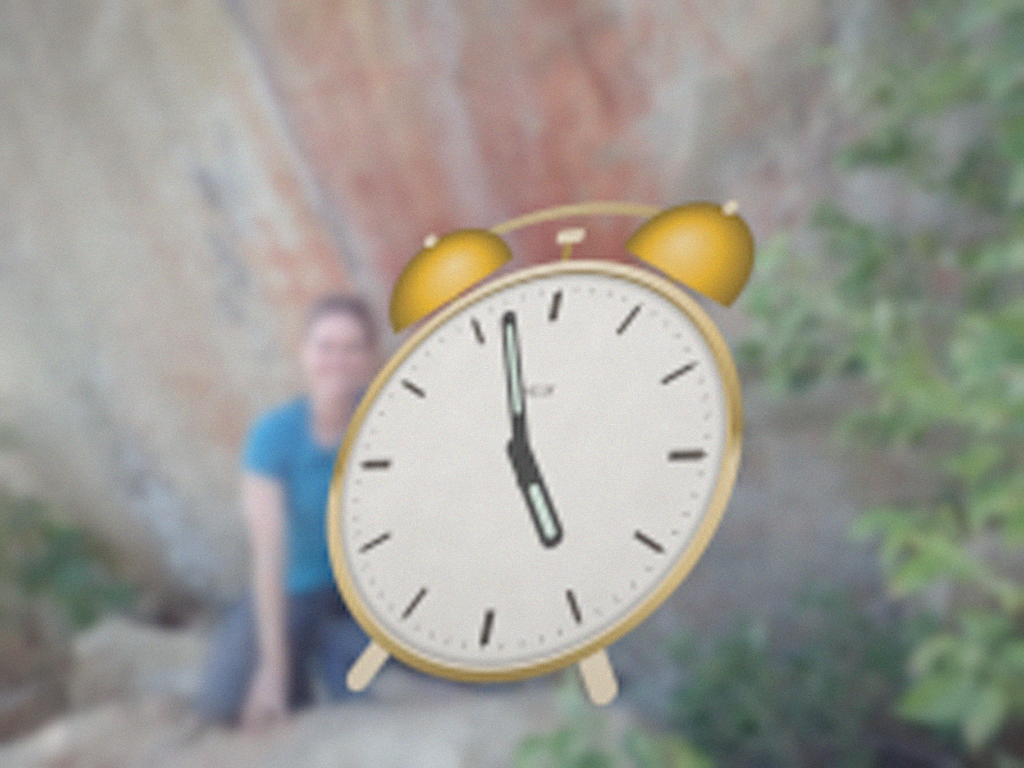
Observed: 4:57
